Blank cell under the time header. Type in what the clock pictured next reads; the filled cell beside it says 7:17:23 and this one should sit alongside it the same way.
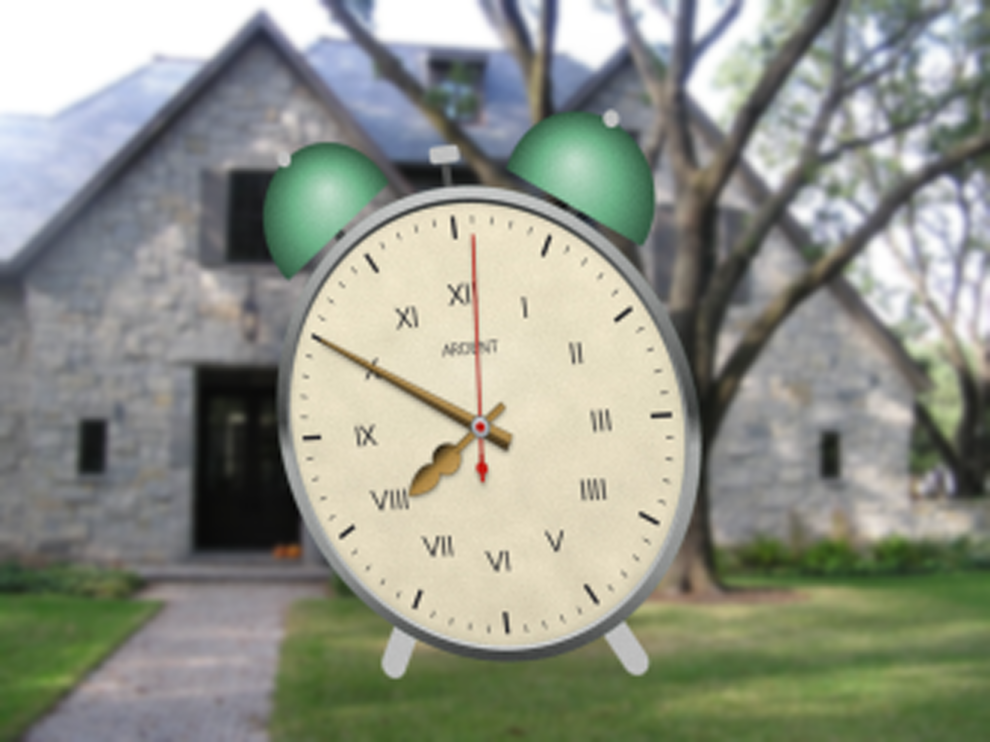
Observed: 7:50:01
